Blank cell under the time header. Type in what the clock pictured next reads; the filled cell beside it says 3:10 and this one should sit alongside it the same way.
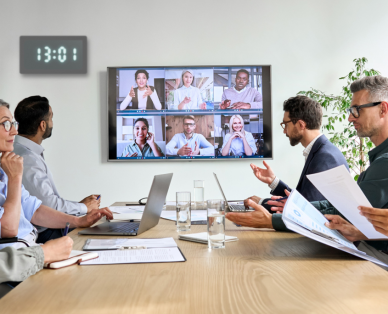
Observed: 13:01
